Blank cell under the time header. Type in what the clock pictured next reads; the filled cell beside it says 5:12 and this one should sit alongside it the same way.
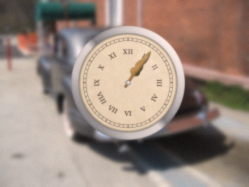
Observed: 1:06
